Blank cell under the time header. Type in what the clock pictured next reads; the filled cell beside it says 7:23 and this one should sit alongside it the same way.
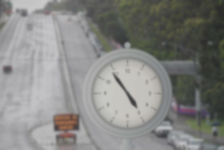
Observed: 4:54
